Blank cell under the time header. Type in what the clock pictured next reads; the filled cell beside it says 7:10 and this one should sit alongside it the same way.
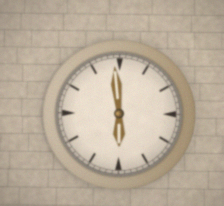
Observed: 5:59
